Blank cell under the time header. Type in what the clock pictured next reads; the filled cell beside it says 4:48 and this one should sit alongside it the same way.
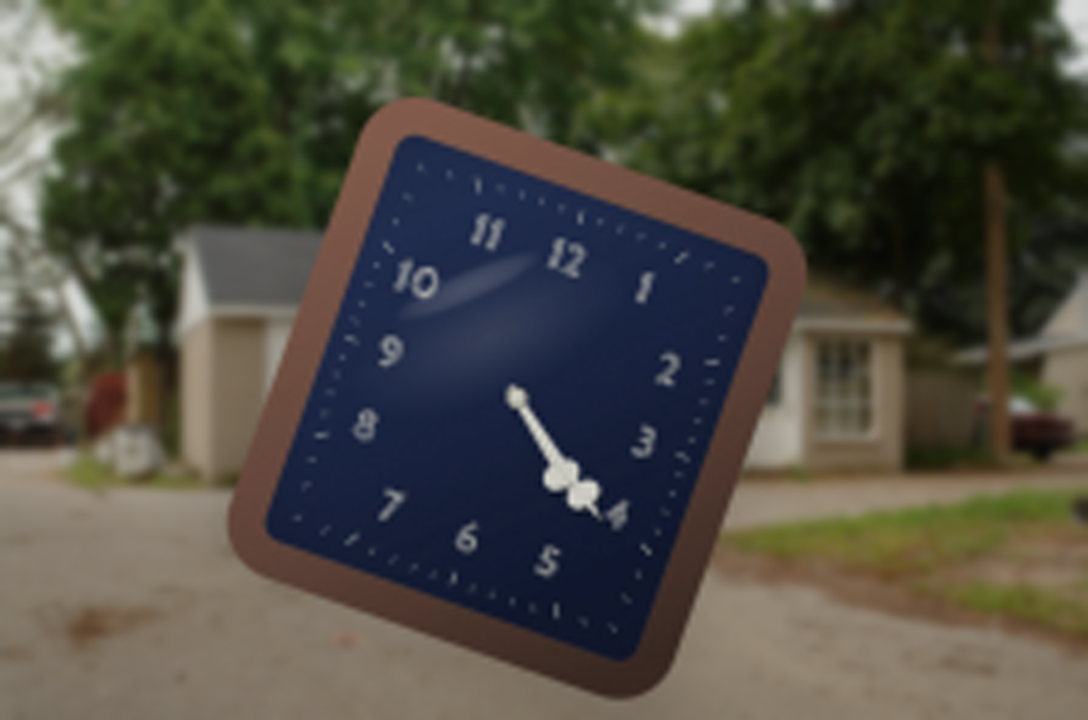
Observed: 4:21
